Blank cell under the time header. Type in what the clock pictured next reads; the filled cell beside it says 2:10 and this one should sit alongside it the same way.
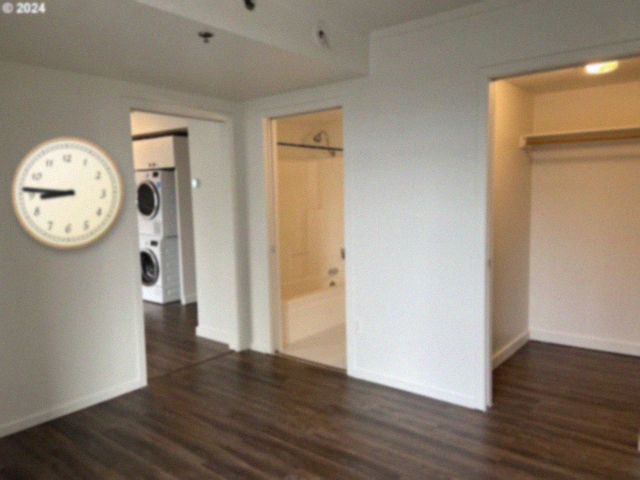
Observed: 8:46
